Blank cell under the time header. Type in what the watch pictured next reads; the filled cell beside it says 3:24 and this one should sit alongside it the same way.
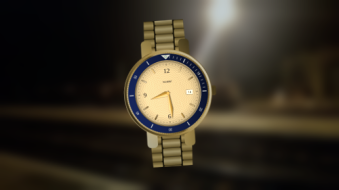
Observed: 8:29
